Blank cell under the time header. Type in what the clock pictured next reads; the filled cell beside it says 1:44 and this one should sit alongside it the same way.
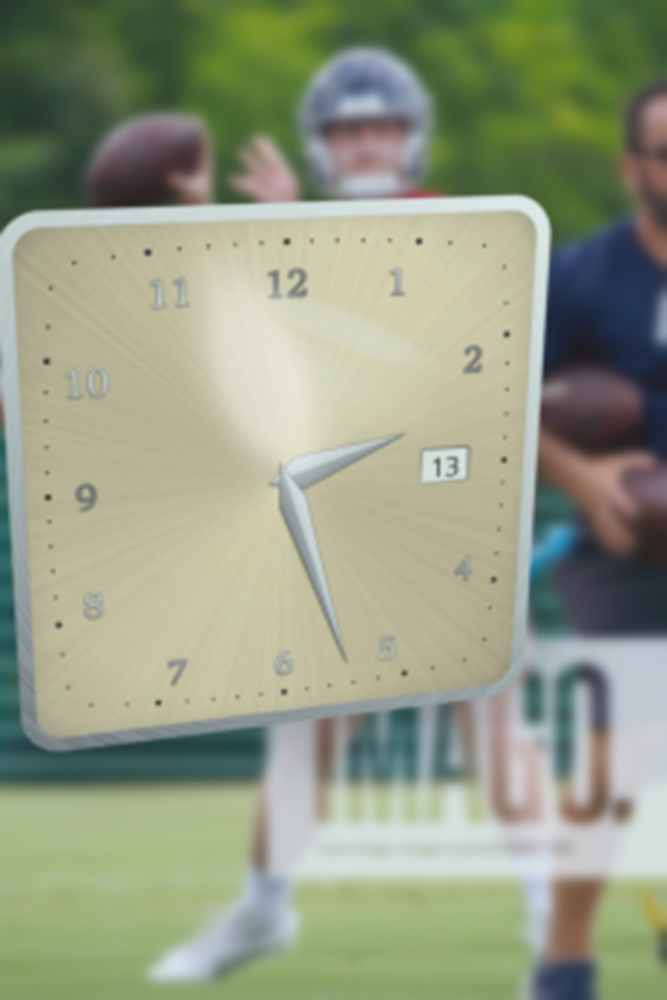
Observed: 2:27
